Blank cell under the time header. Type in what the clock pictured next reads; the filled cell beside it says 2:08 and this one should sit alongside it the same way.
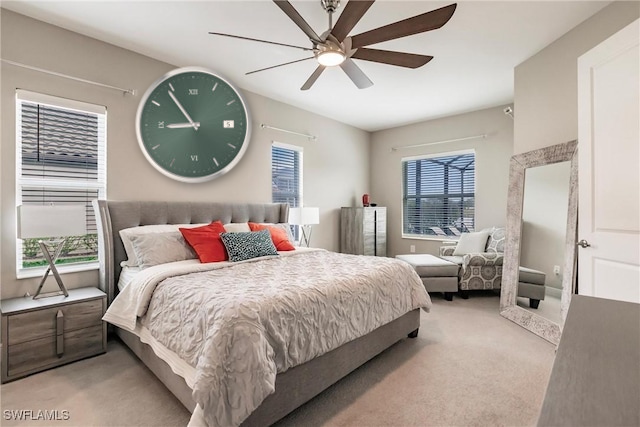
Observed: 8:54
